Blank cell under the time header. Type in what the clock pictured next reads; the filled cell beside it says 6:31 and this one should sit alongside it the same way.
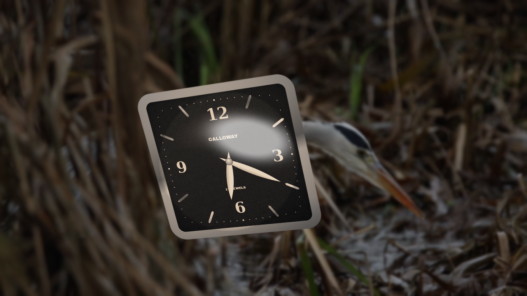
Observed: 6:20
